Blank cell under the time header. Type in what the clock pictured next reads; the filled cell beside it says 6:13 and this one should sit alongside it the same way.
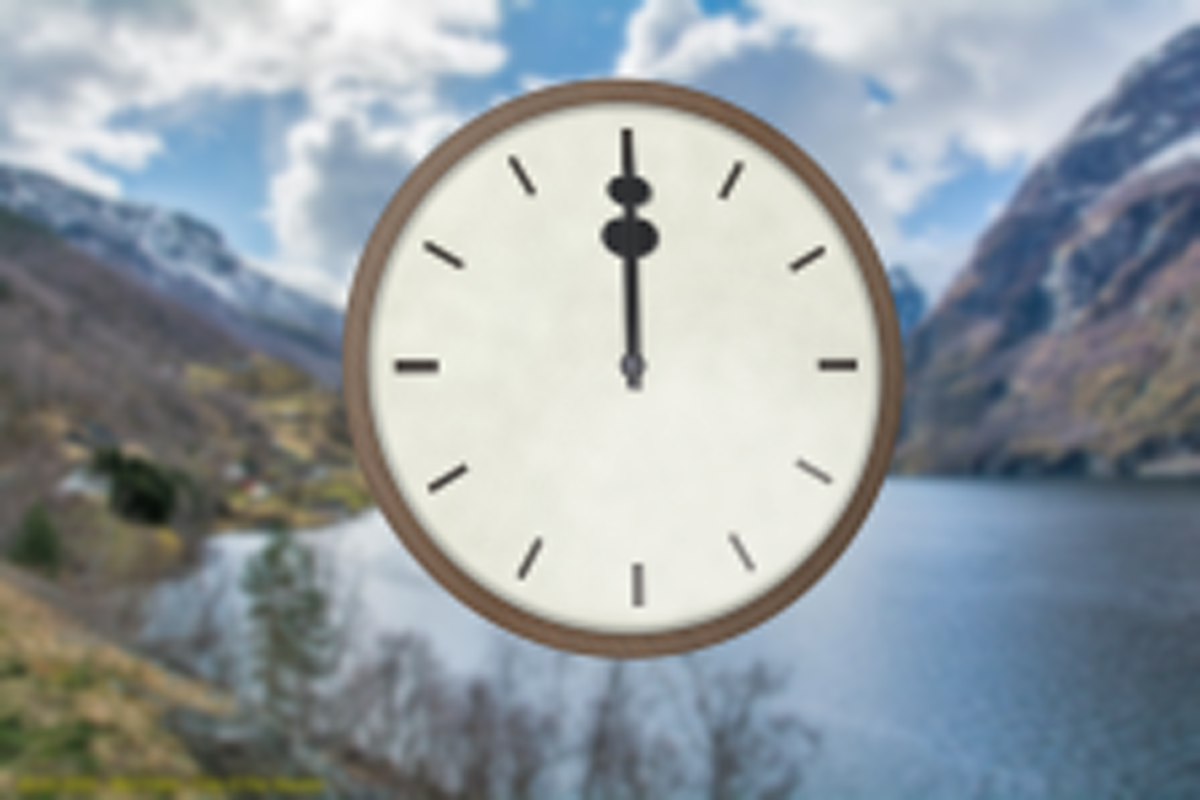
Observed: 12:00
